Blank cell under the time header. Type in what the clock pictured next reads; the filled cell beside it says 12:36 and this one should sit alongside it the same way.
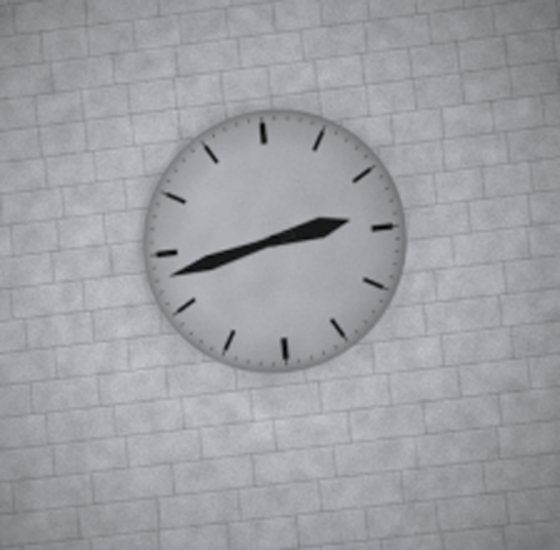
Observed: 2:43
